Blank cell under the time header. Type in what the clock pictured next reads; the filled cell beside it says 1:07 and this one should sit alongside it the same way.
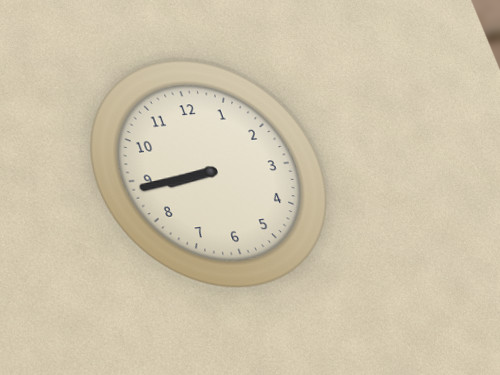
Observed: 8:44
